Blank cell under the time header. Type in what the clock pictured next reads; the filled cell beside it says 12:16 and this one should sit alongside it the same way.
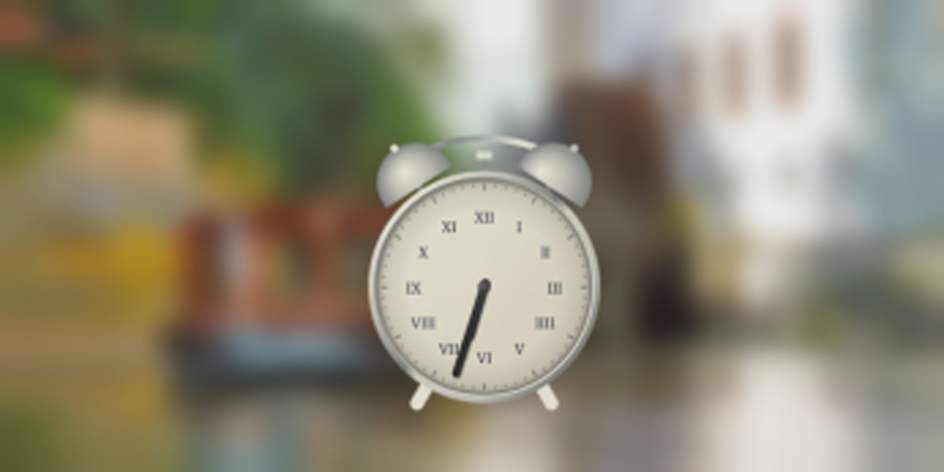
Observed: 6:33
